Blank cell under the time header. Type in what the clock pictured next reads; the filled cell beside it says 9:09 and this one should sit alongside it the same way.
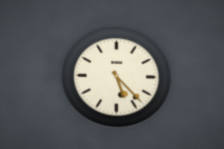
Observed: 5:23
